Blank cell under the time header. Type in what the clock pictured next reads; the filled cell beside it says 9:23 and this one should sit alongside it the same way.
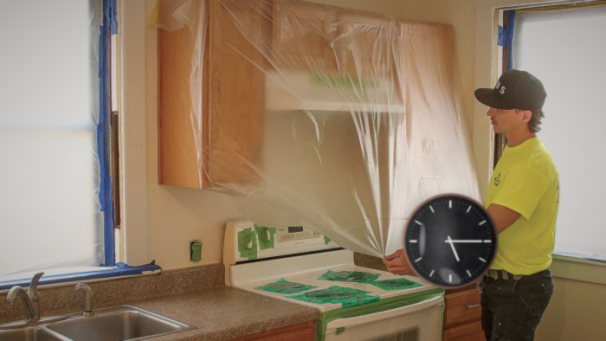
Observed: 5:15
